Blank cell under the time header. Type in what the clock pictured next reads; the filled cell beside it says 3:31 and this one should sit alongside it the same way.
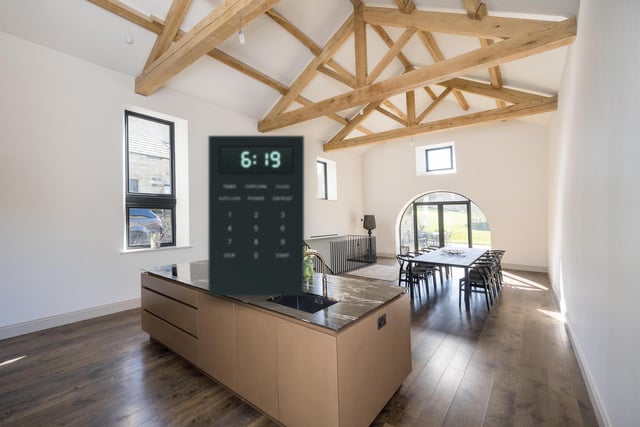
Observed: 6:19
